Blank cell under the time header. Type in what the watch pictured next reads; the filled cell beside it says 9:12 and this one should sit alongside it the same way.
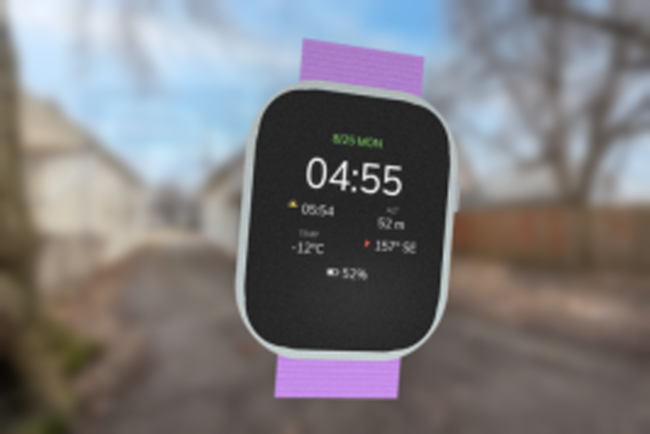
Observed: 4:55
